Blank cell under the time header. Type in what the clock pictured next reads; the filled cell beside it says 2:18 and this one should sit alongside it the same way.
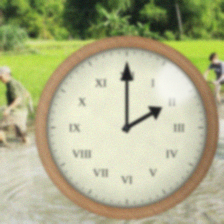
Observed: 2:00
